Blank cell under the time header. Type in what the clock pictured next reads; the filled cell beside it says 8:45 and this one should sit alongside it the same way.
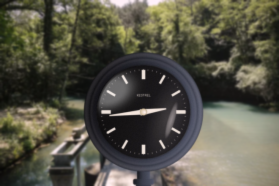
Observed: 2:44
